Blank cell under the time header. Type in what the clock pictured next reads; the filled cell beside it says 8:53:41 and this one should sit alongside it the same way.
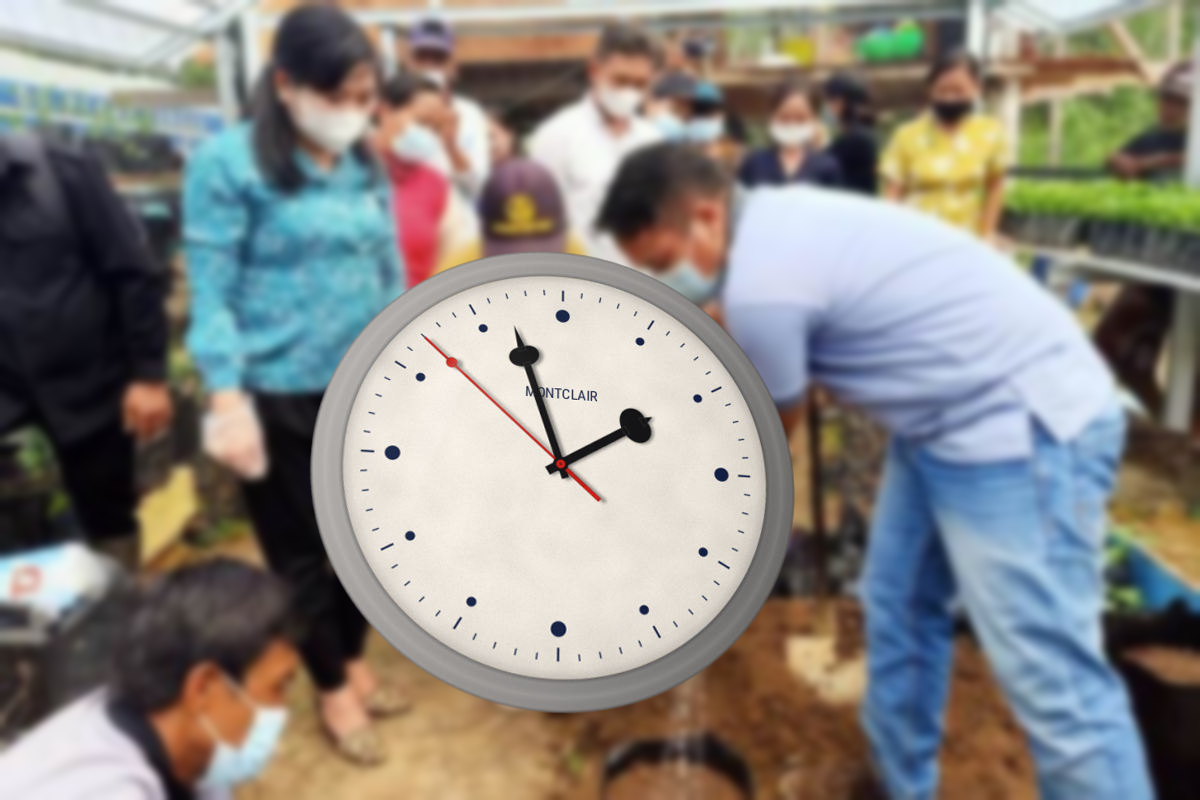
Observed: 1:56:52
